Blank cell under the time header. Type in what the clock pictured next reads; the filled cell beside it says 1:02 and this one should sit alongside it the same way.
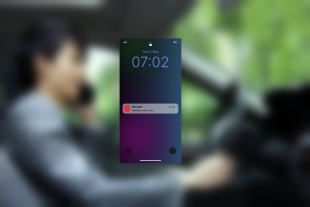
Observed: 7:02
